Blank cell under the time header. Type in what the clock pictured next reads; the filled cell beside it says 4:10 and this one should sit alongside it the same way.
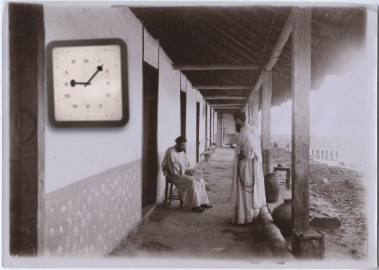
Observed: 9:07
